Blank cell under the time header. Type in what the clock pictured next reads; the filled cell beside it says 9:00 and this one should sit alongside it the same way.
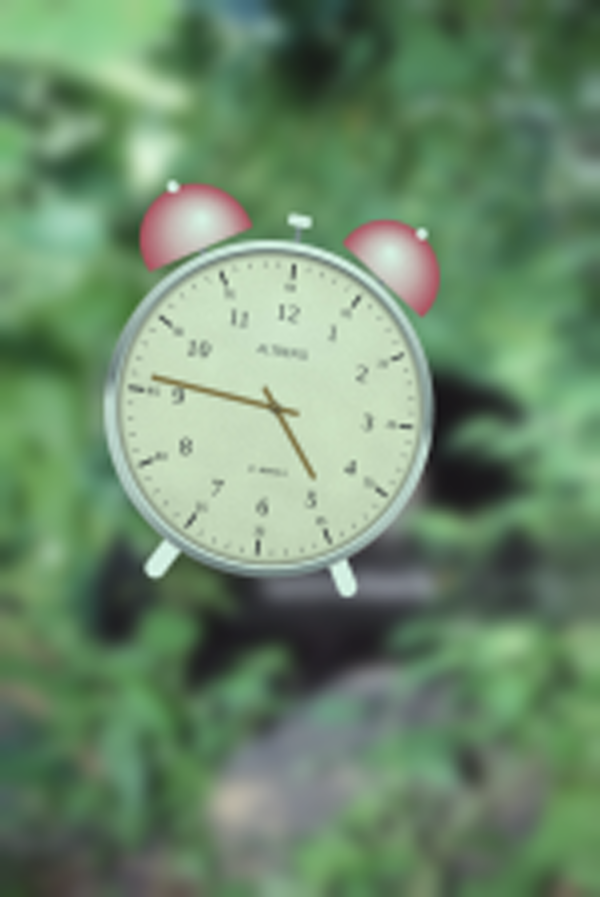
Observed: 4:46
